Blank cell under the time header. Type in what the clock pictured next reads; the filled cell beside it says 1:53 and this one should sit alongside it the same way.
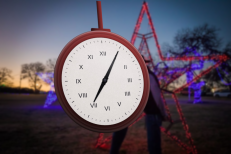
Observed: 7:05
